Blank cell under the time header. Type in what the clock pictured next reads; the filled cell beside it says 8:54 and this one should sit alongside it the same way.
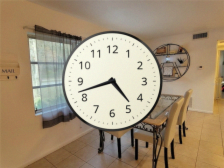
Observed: 4:42
